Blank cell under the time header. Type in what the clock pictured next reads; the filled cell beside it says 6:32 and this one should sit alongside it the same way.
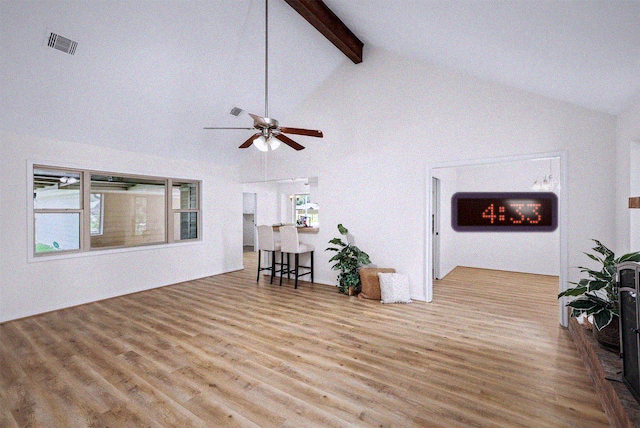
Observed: 4:33
